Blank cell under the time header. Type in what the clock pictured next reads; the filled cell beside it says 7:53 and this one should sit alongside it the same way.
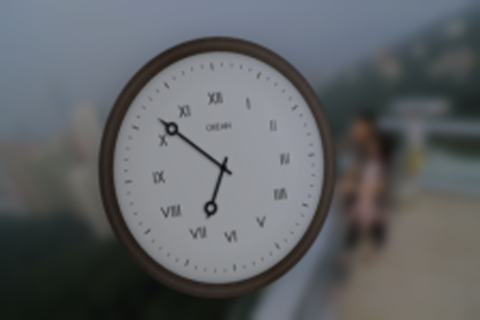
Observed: 6:52
